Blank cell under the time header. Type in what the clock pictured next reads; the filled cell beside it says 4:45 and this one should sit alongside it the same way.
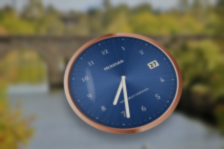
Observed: 7:34
